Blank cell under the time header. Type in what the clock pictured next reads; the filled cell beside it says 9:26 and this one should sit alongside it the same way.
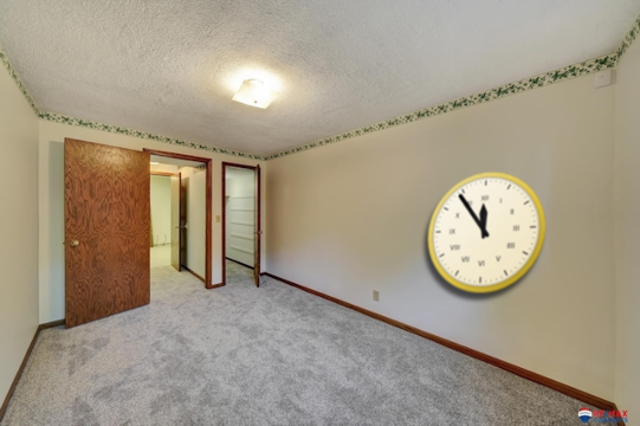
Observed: 11:54
